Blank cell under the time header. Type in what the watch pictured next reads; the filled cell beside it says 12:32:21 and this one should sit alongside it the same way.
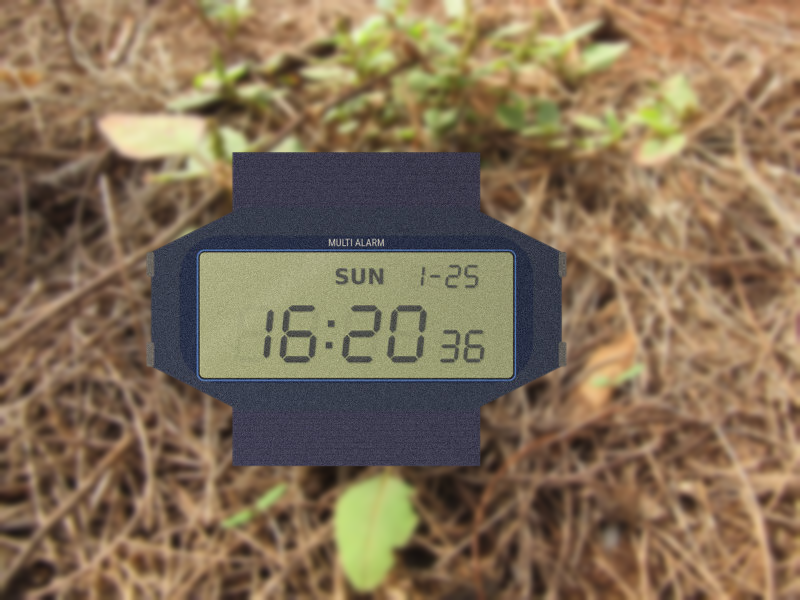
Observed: 16:20:36
